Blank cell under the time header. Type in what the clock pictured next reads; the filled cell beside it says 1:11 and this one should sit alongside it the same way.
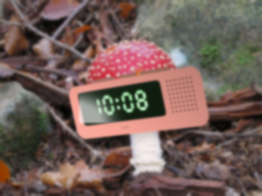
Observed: 10:08
